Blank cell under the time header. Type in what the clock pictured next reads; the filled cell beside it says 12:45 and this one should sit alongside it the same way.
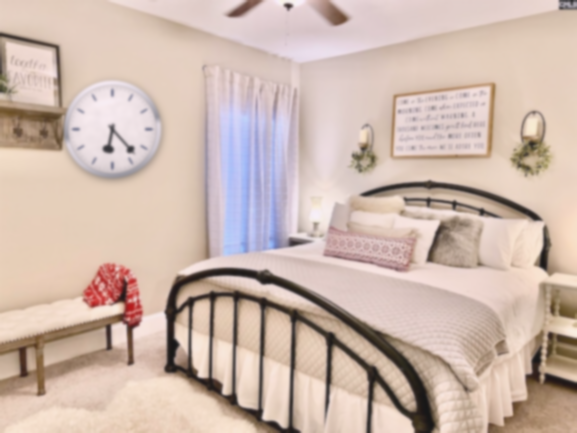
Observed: 6:23
